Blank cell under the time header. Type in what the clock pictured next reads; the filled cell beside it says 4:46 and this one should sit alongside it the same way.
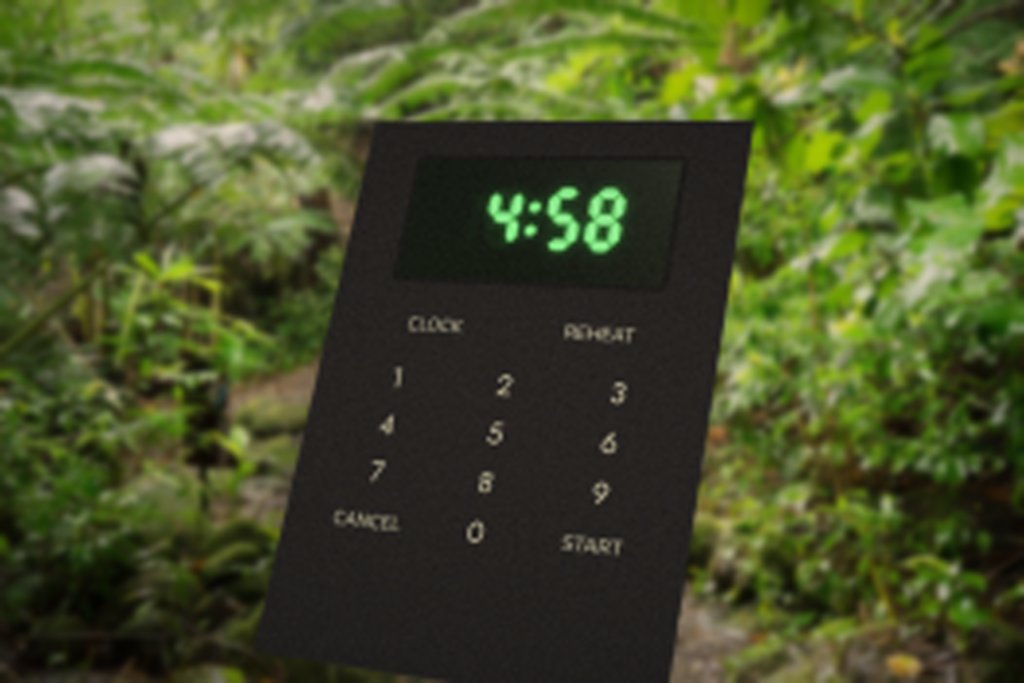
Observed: 4:58
